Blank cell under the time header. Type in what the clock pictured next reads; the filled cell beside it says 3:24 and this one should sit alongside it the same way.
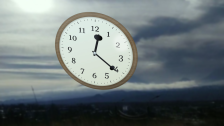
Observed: 12:21
